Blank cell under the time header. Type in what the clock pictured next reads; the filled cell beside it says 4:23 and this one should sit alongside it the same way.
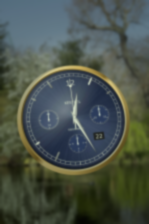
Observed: 12:26
